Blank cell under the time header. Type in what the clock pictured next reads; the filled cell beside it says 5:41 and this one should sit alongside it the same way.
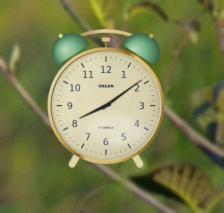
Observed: 8:09
